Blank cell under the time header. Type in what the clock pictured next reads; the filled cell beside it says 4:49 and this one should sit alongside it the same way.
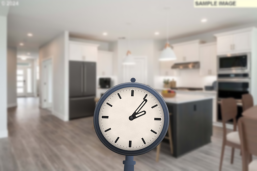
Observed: 2:06
